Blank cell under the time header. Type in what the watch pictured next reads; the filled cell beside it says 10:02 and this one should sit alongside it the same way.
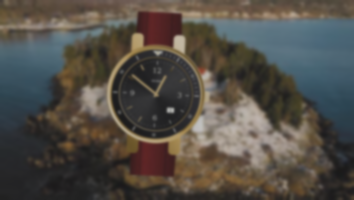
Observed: 12:51
